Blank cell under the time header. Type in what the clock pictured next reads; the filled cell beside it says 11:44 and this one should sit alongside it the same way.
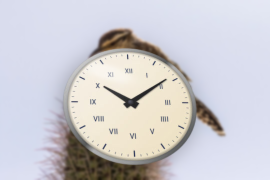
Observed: 10:09
